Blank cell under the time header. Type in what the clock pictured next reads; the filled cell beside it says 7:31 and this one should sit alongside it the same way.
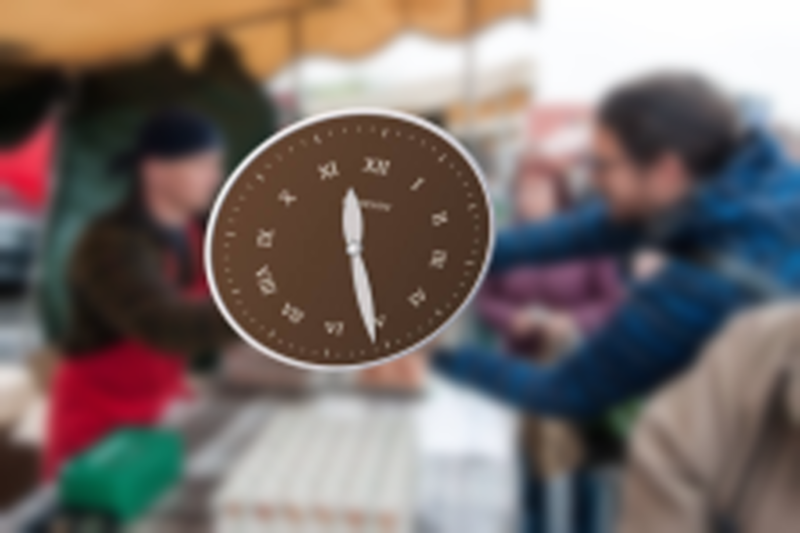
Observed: 11:26
